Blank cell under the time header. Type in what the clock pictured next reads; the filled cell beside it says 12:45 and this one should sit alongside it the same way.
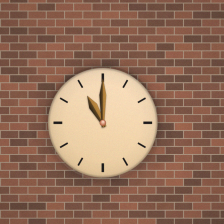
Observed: 11:00
